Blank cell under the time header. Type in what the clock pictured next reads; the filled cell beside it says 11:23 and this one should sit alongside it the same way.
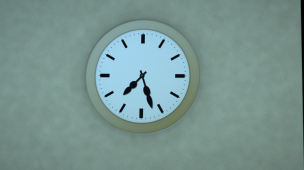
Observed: 7:27
